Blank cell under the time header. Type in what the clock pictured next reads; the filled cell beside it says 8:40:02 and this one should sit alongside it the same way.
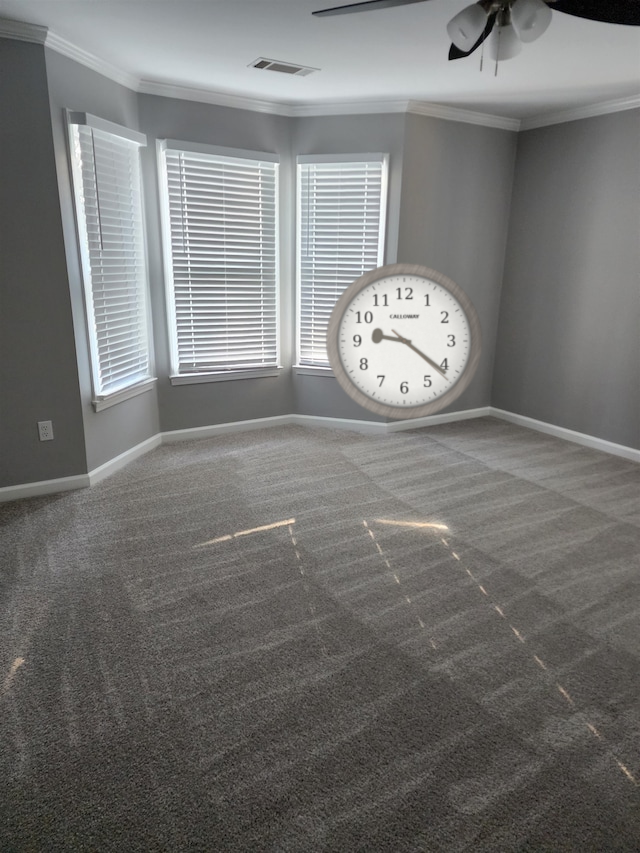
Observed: 9:21:22
